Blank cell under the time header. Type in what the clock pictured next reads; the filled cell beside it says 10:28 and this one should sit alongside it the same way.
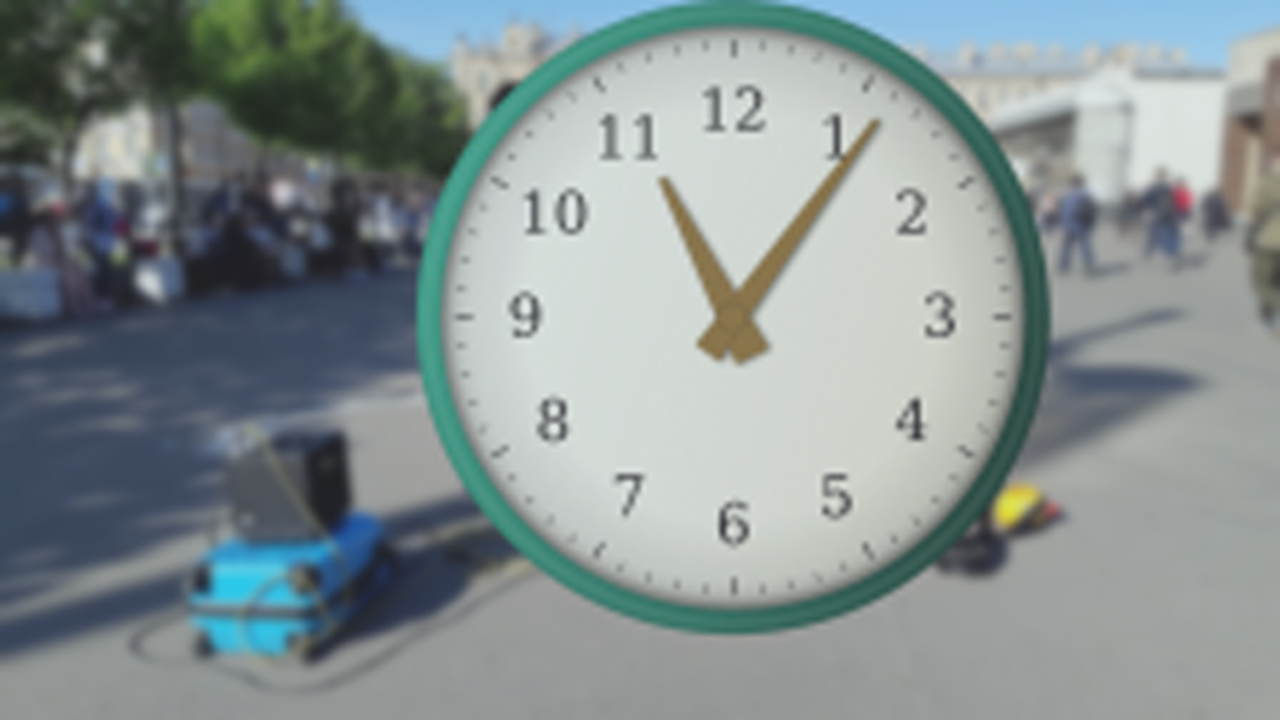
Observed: 11:06
